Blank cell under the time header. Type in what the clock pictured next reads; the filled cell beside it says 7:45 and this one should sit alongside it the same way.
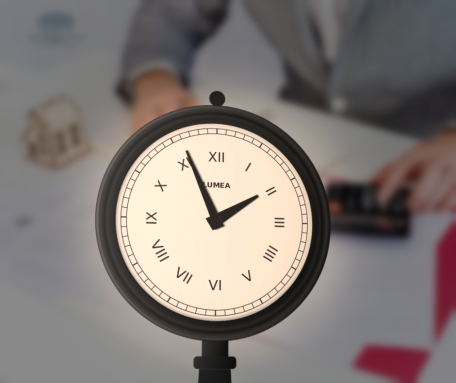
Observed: 1:56
